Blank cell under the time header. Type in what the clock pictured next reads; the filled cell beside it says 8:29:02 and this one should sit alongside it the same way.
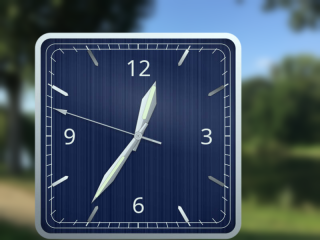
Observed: 12:35:48
